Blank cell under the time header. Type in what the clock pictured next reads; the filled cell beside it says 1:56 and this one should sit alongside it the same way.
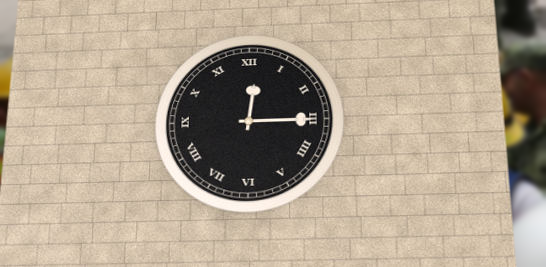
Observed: 12:15
